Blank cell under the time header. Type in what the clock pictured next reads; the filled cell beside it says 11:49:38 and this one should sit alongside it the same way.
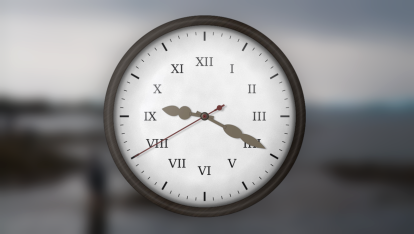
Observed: 9:19:40
